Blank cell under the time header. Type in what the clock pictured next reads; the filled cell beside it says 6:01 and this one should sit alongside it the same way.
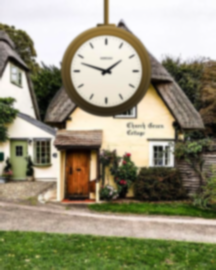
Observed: 1:48
